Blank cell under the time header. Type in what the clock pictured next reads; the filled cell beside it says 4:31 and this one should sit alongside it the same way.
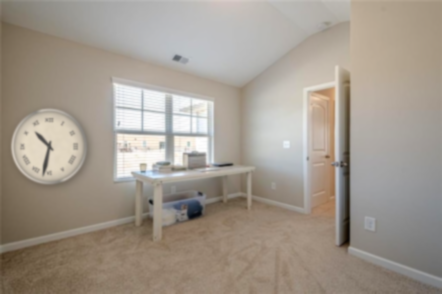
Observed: 10:32
